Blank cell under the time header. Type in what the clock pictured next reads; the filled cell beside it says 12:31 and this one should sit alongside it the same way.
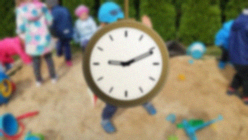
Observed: 9:11
